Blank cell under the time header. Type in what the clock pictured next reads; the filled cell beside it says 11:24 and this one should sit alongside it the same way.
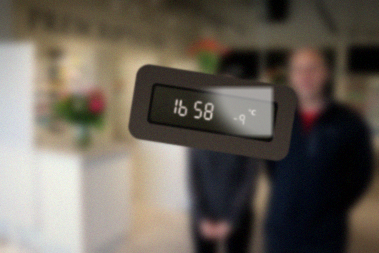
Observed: 16:58
